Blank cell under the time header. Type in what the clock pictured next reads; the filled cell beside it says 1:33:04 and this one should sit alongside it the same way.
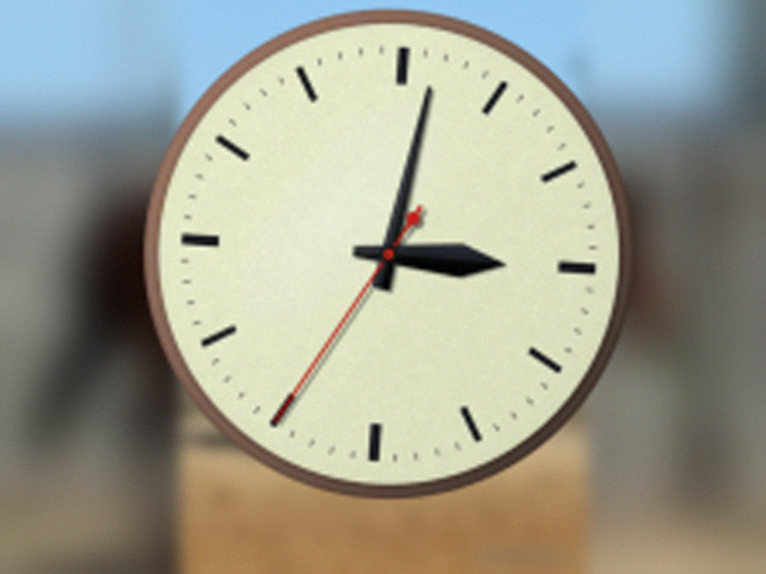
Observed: 3:01:35
